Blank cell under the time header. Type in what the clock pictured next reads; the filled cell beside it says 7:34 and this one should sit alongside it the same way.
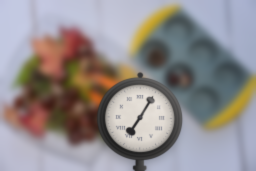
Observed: 7:05
